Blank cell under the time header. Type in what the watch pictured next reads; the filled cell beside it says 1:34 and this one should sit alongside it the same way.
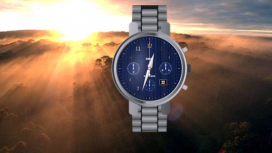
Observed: 12:33
